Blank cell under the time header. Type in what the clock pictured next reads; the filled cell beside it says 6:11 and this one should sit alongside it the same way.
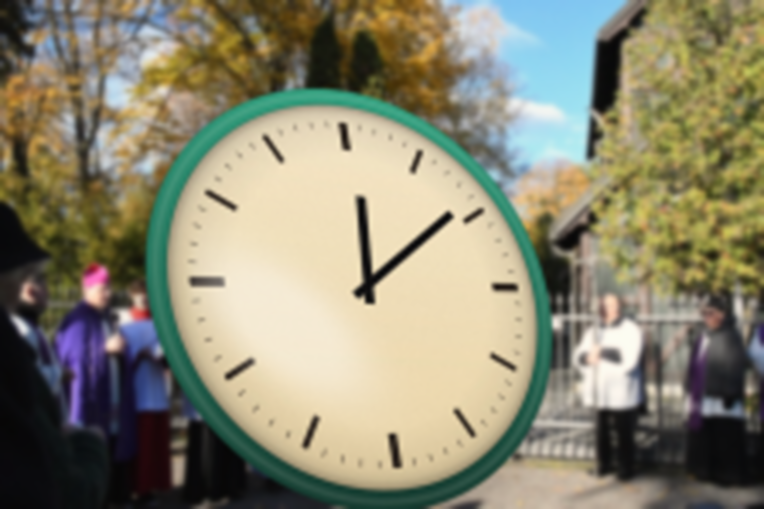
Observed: 12:09
